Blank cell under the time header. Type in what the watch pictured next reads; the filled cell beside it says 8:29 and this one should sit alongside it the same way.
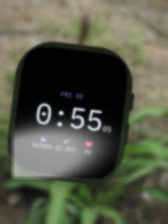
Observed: 0:55
